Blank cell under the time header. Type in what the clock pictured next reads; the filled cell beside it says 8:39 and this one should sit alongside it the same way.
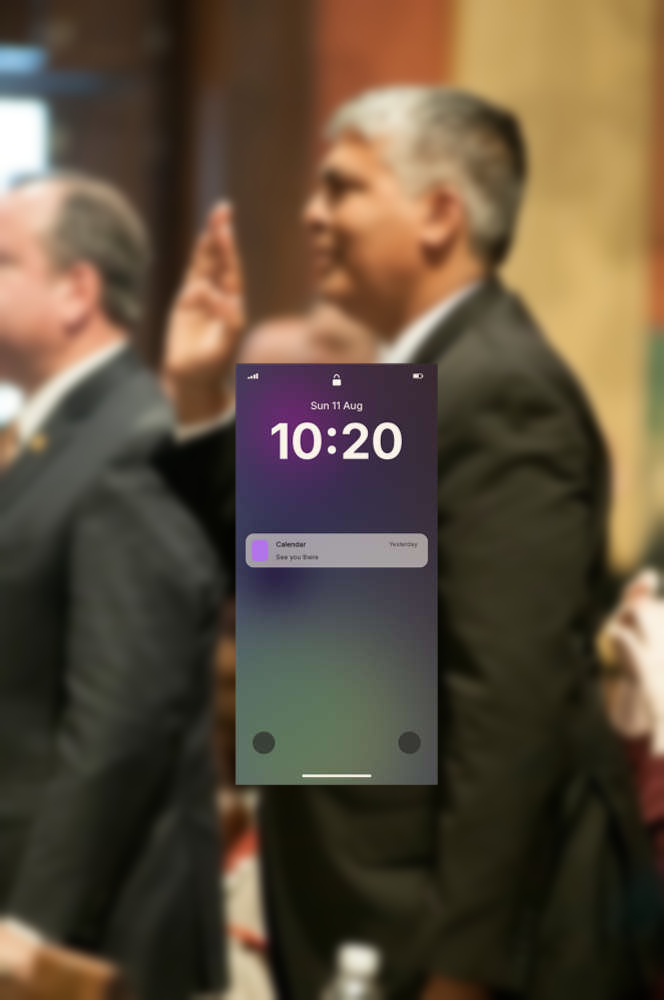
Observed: 10:20
